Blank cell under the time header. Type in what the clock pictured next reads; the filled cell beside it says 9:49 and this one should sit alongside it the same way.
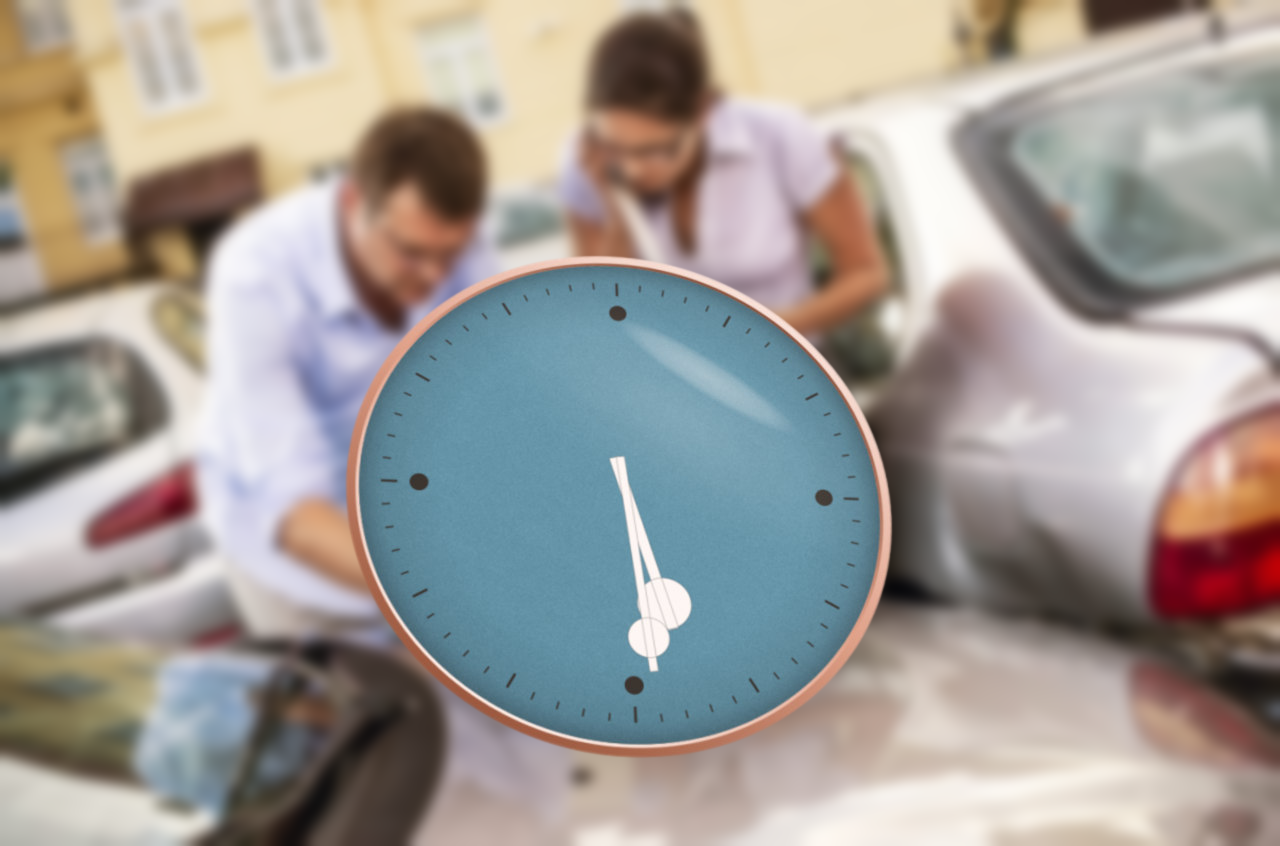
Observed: 5:29
